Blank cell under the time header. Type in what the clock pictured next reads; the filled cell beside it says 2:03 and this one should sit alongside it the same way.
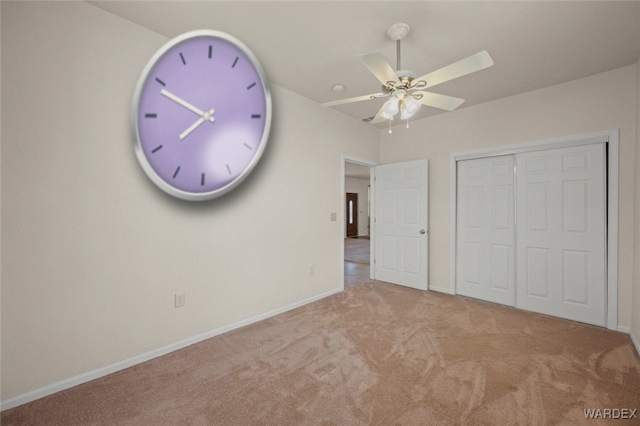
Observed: 7:49
